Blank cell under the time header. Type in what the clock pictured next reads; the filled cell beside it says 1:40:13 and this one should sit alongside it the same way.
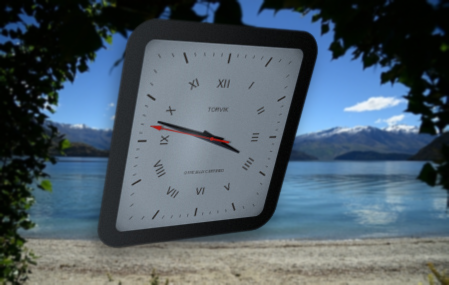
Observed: 3:47:47
